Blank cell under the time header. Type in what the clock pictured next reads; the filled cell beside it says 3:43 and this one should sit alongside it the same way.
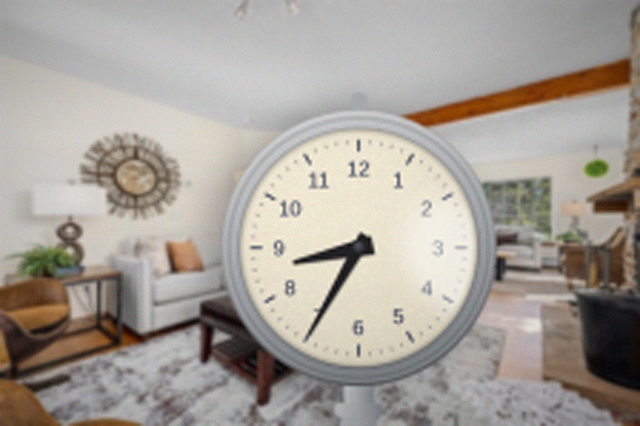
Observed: 8:35
